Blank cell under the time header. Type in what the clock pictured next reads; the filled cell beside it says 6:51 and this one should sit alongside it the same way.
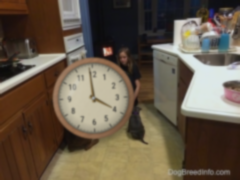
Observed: 3:59
